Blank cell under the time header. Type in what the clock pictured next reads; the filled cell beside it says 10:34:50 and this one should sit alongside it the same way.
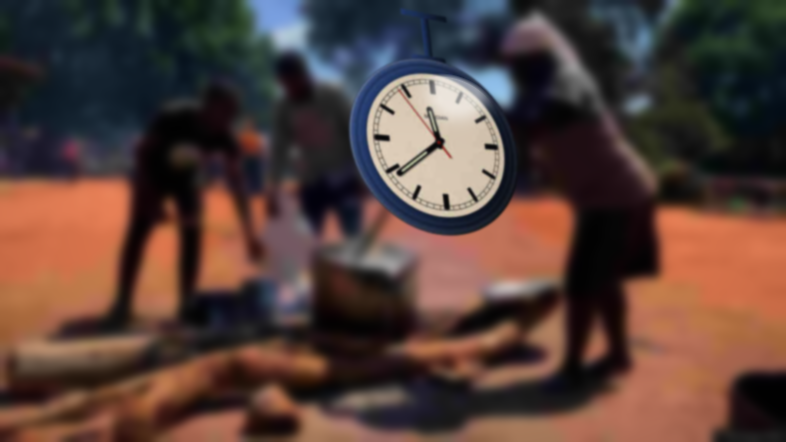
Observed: 11:38:54
